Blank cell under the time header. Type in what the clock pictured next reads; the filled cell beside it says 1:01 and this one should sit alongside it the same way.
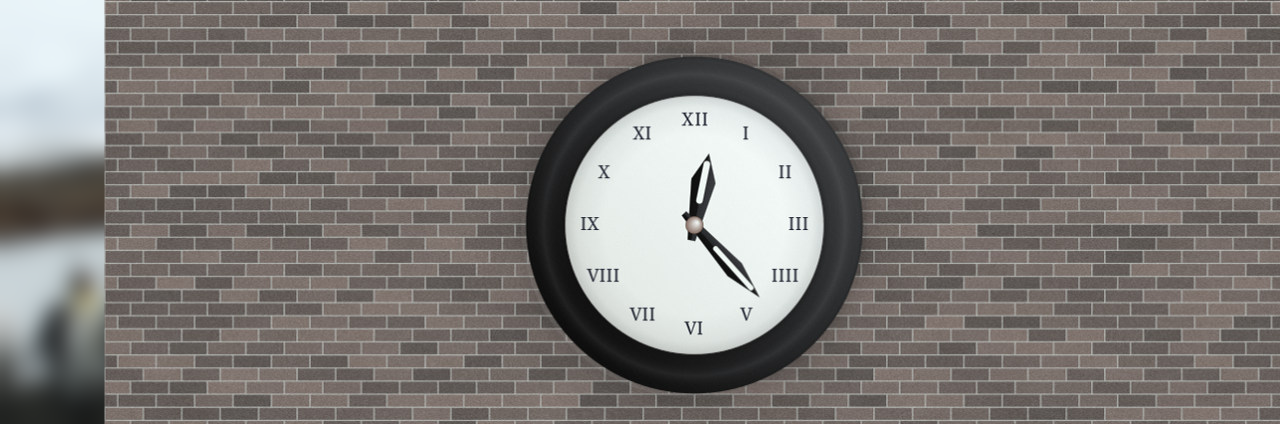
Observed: 12:23
